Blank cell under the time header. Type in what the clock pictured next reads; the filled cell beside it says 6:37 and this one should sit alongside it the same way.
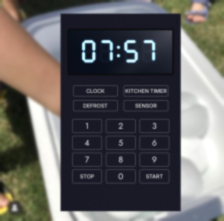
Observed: 7:57
